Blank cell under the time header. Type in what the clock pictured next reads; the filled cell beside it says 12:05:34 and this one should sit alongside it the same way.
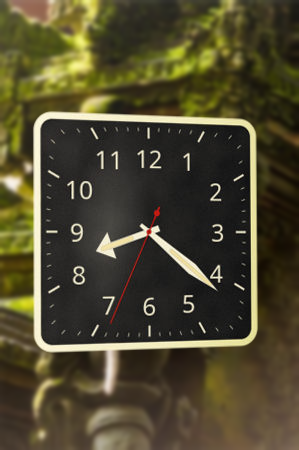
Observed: 8:21:34
